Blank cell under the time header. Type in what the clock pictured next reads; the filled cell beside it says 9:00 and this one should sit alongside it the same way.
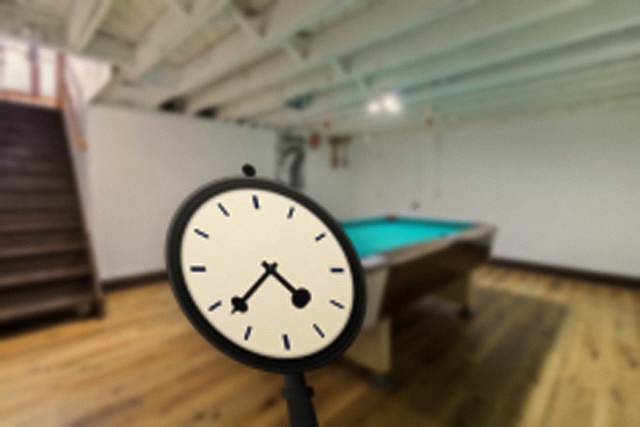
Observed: 4:38
